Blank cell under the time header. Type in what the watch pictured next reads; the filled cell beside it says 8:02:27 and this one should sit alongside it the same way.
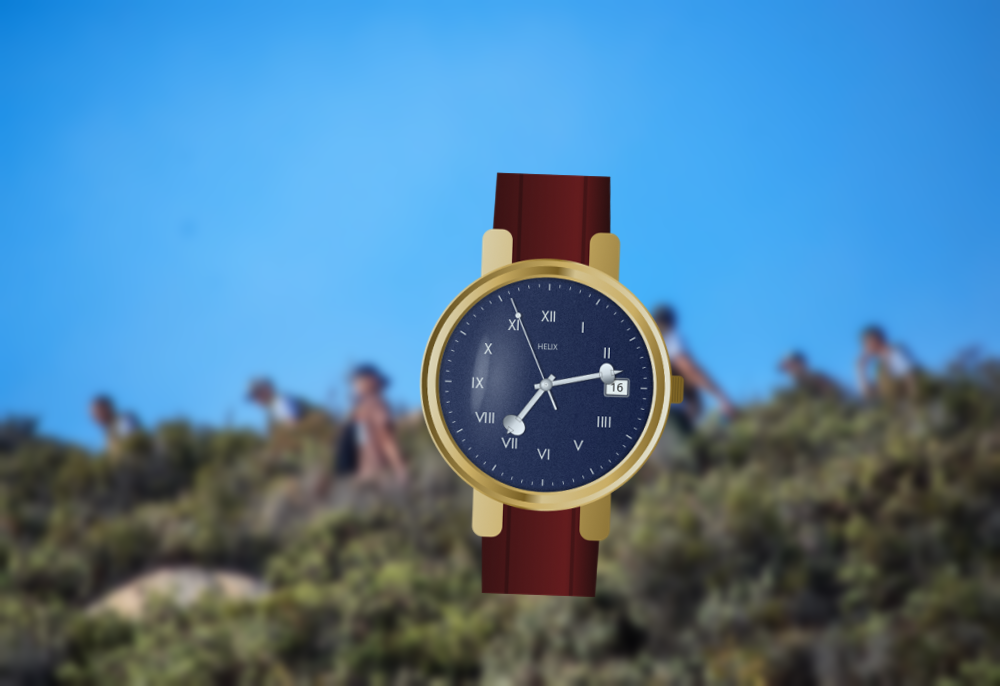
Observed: 7:12:56
